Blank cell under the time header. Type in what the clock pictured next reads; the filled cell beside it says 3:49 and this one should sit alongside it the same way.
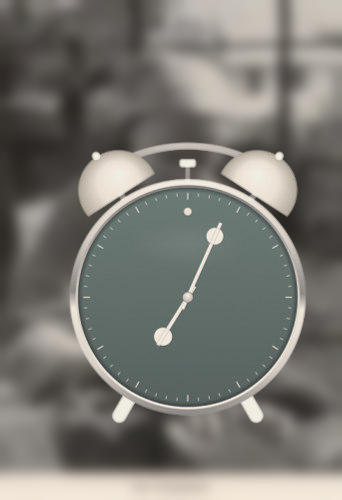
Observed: 7:04
